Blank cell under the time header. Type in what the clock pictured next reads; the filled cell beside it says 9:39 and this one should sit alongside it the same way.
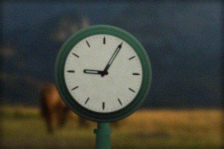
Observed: 9:05
